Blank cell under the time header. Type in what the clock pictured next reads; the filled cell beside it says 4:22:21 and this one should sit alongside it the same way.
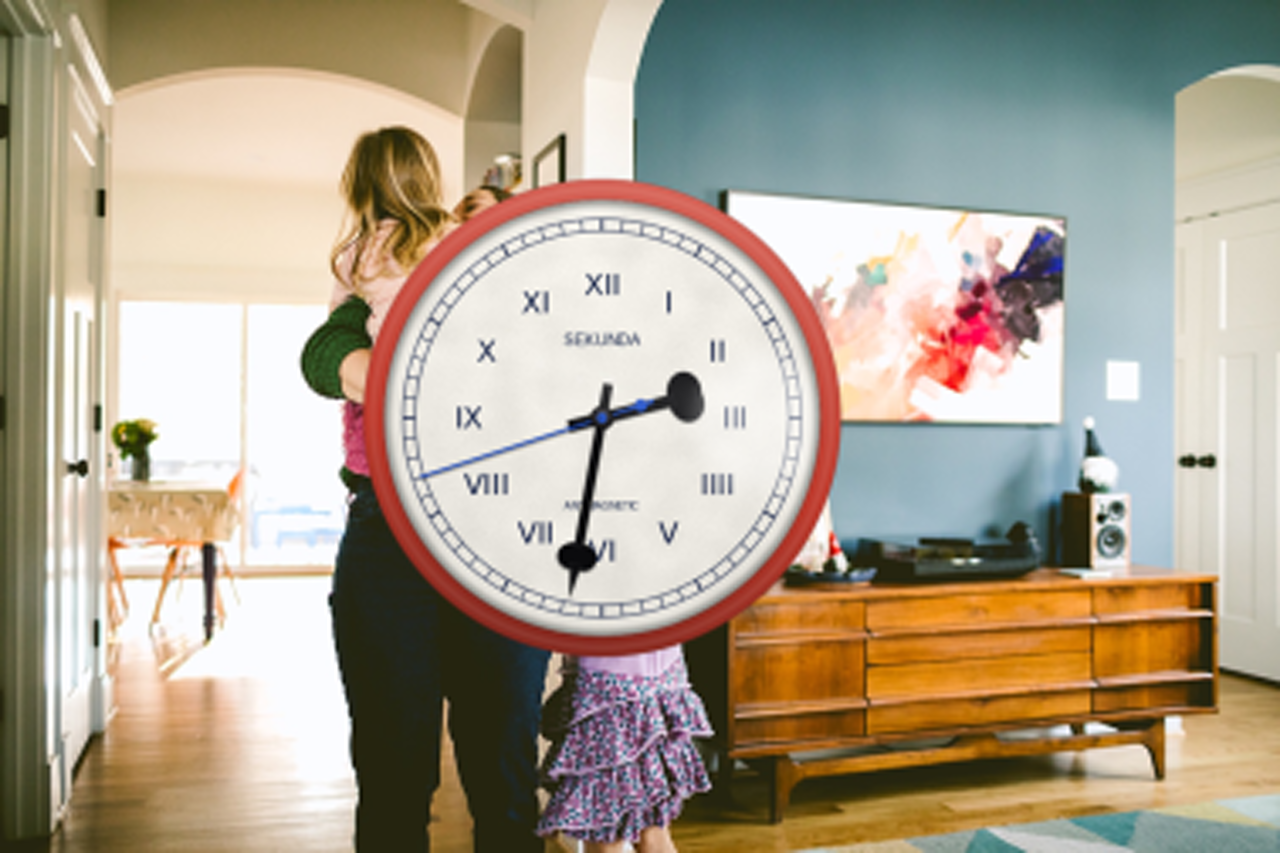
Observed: 2:31:42
